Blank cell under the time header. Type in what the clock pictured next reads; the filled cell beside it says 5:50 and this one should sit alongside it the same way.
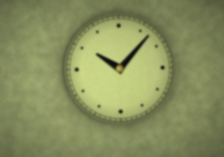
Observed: 10:07
